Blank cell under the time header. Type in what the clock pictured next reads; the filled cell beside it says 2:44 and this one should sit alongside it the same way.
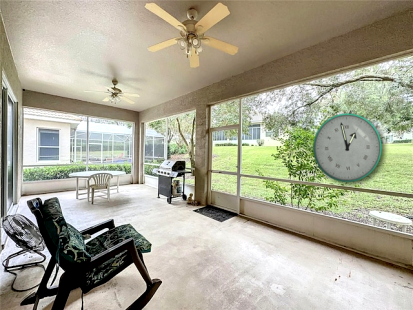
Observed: 12:58
